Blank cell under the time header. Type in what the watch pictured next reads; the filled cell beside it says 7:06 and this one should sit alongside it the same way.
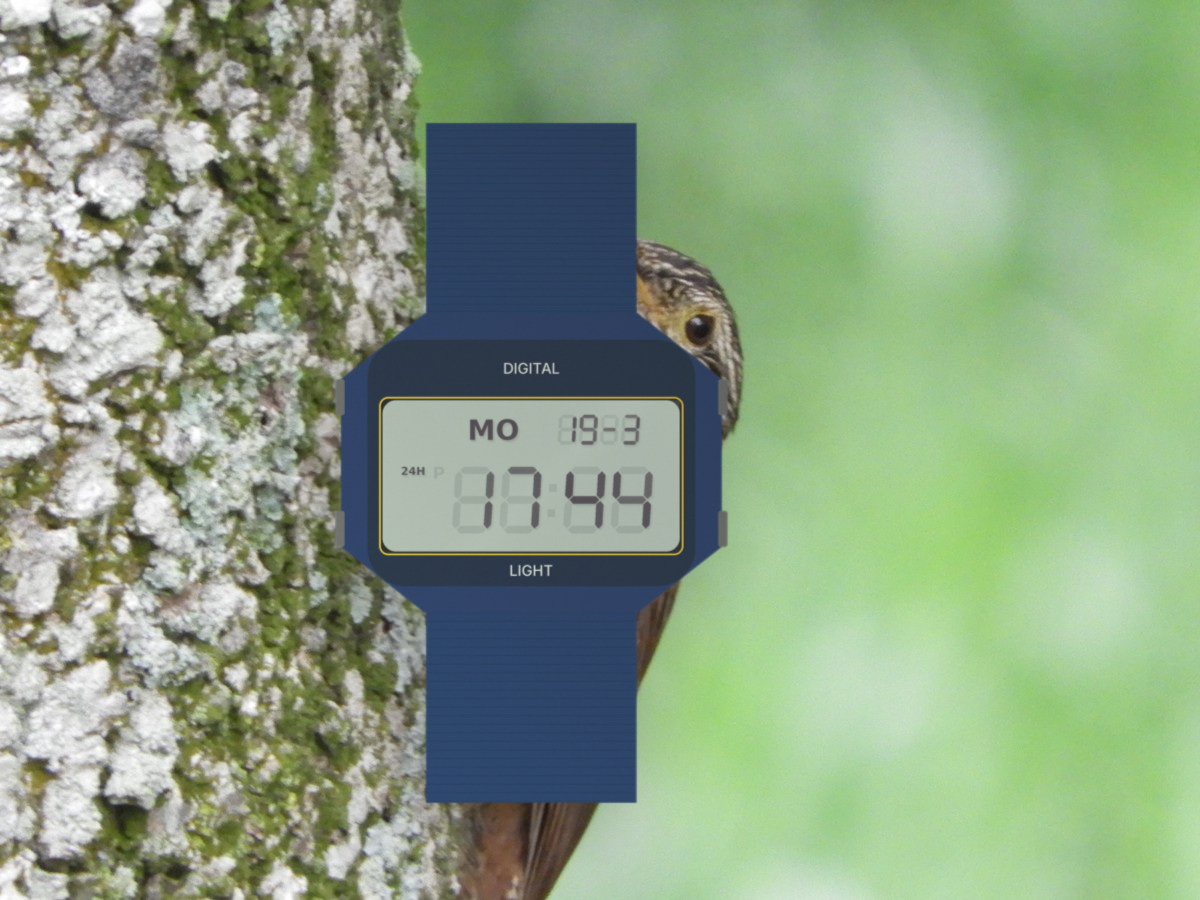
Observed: 17:44
